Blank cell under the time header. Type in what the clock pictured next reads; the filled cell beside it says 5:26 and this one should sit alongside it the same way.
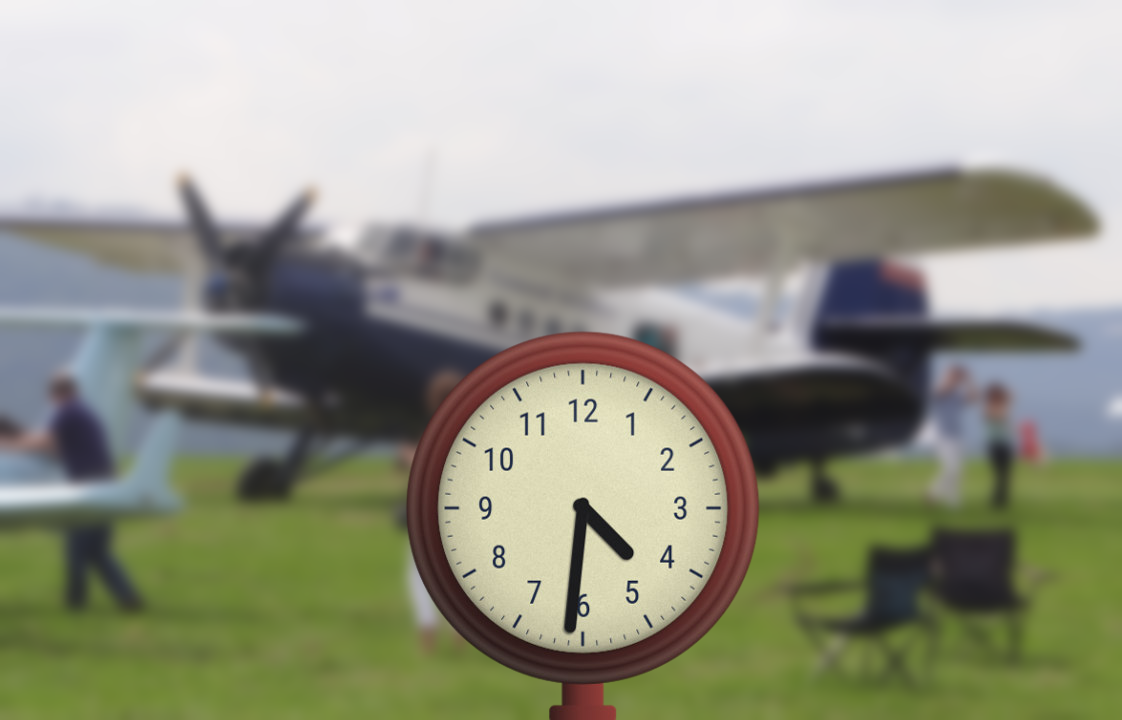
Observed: 4:31
